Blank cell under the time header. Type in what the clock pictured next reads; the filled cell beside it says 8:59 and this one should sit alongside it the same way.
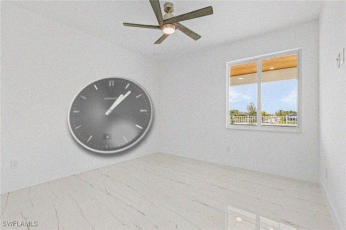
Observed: 1:07
